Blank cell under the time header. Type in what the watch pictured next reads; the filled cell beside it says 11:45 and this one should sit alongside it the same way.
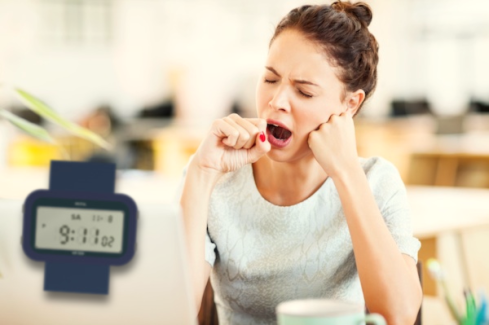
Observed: 9:11
